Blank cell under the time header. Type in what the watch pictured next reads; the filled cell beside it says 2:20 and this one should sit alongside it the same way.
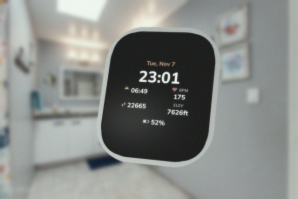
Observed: 23:01
